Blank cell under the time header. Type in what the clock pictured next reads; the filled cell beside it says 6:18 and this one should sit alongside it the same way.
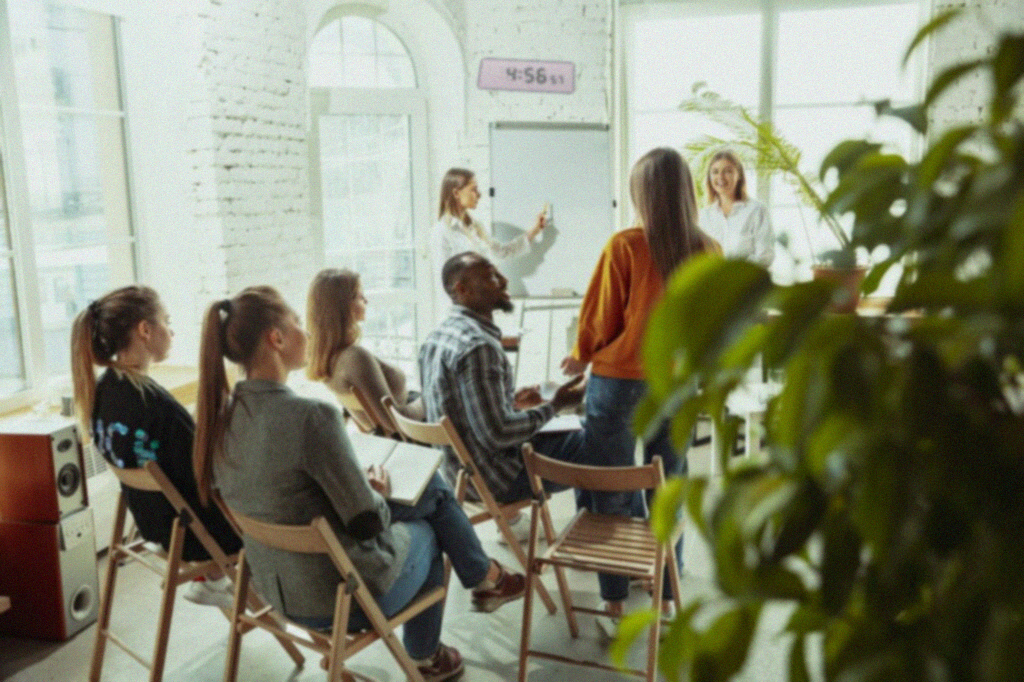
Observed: 4:56
